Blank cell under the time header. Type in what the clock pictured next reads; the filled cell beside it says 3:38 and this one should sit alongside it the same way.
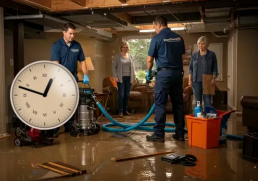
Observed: 12:48
